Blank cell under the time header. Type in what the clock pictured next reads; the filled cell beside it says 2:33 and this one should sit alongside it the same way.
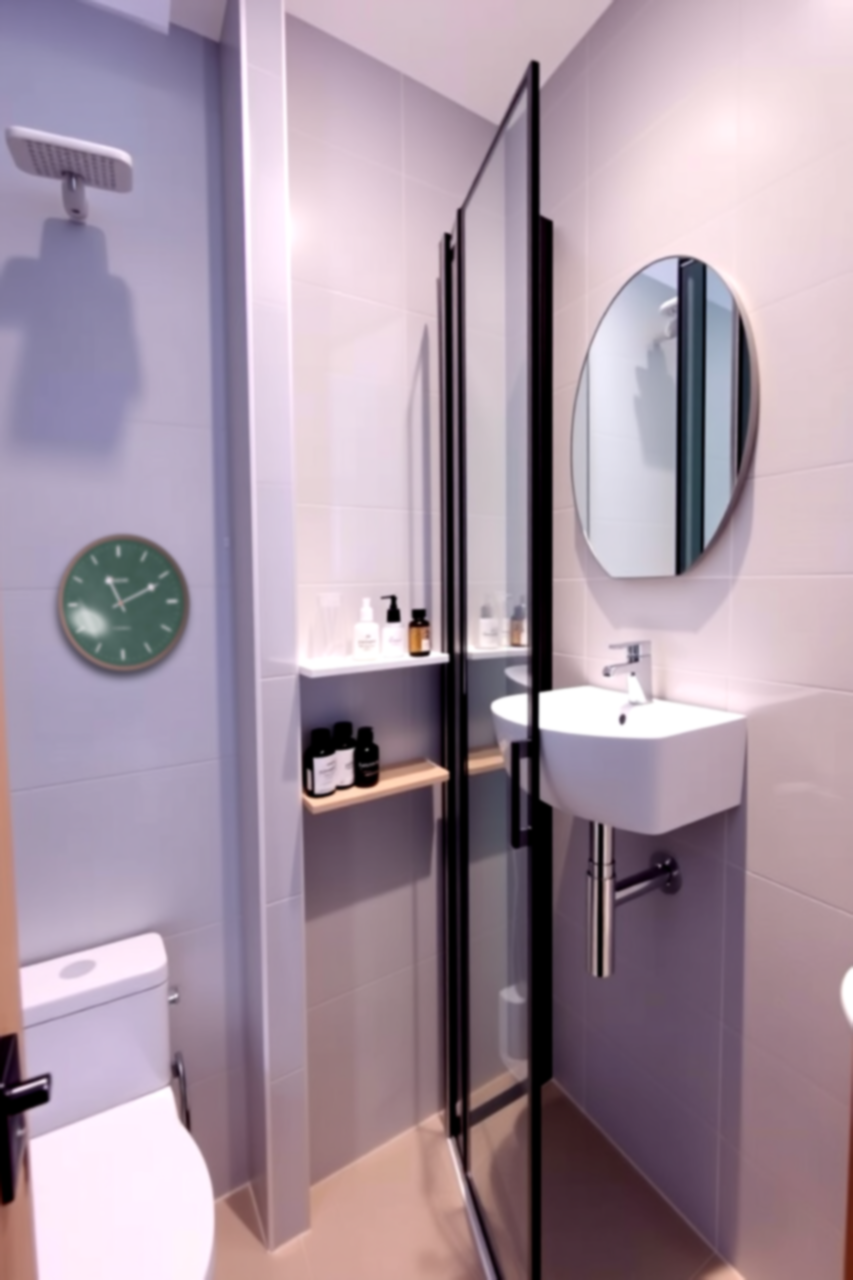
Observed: 11:11
